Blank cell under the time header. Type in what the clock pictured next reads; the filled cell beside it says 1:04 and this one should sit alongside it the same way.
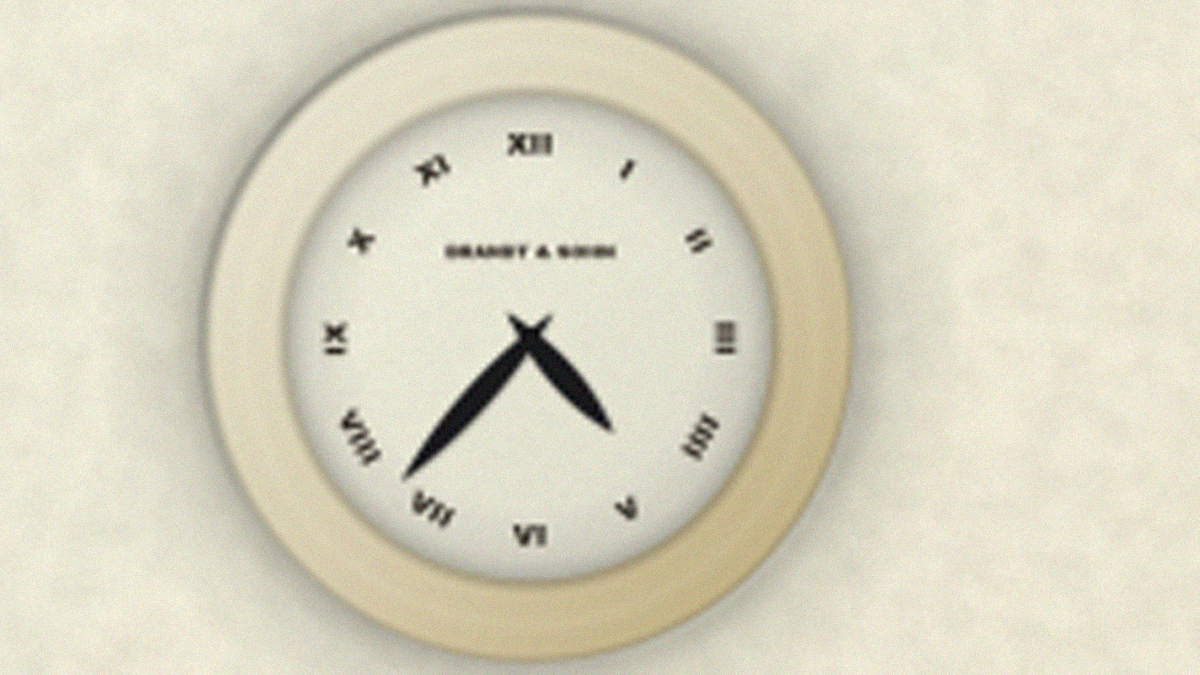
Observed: 4:37
